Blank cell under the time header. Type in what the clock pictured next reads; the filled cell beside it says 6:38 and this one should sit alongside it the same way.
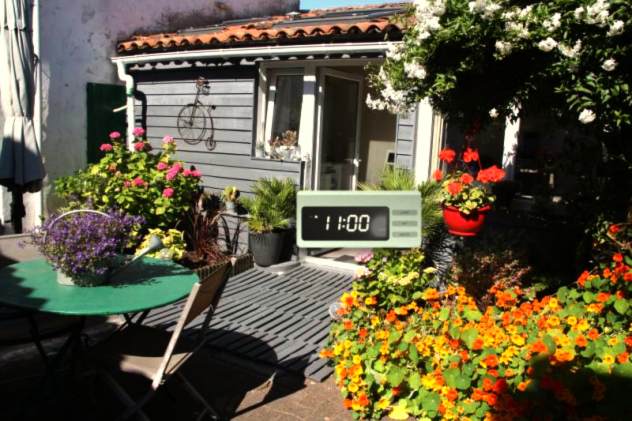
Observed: 11:00
